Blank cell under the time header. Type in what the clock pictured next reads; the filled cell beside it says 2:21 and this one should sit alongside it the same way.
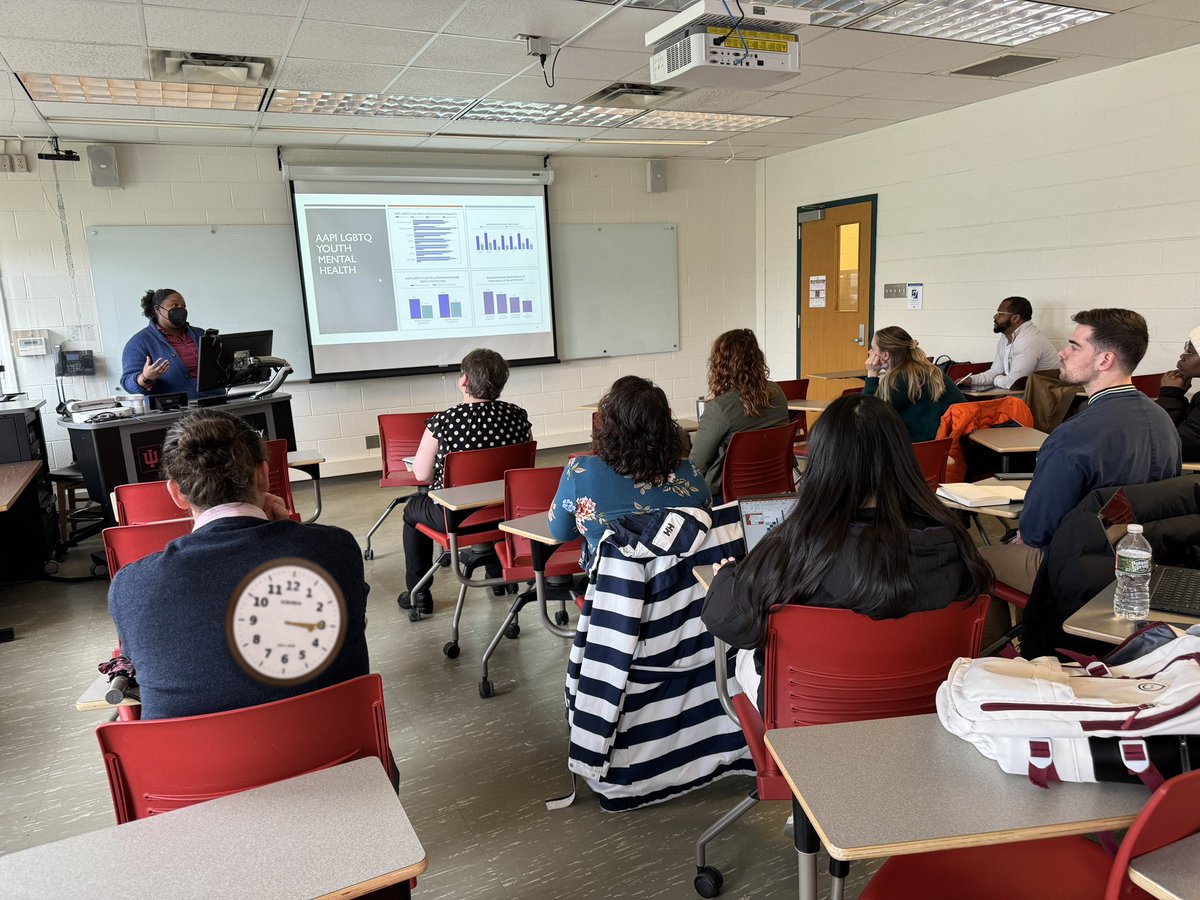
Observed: 3:15
